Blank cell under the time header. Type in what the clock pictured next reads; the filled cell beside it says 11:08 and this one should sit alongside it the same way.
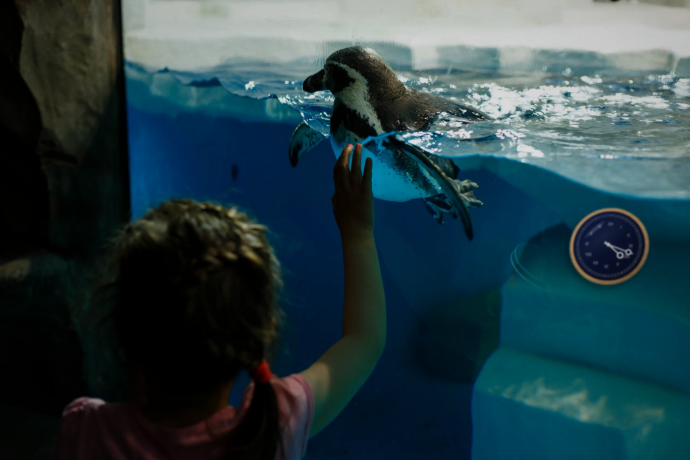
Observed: 4:18
